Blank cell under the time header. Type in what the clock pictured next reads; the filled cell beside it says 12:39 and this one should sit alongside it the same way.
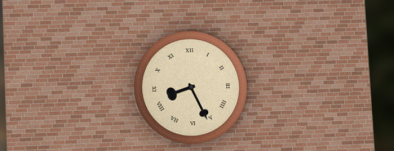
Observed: 8:26
